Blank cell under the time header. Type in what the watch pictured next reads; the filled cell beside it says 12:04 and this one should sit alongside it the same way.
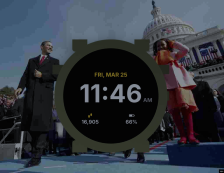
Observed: 11:46
